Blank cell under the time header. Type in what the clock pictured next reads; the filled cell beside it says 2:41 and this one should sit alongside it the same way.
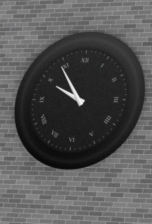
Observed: 9:54
